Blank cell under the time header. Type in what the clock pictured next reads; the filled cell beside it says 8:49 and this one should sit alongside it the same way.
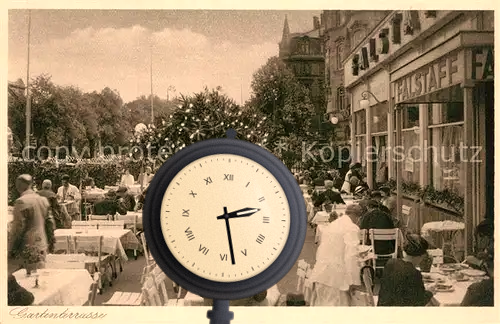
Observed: 2:28
